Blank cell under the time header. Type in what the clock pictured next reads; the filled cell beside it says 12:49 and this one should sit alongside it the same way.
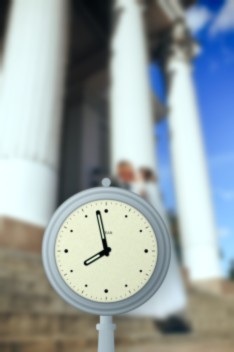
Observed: 7:58
